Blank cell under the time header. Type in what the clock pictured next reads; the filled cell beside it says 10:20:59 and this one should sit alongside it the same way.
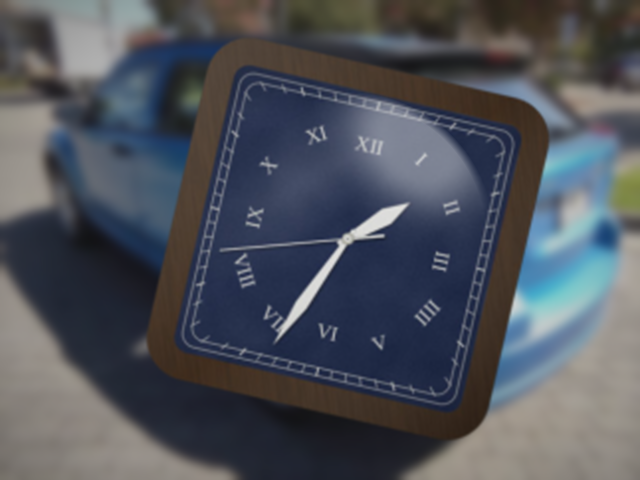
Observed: 1:33:42
